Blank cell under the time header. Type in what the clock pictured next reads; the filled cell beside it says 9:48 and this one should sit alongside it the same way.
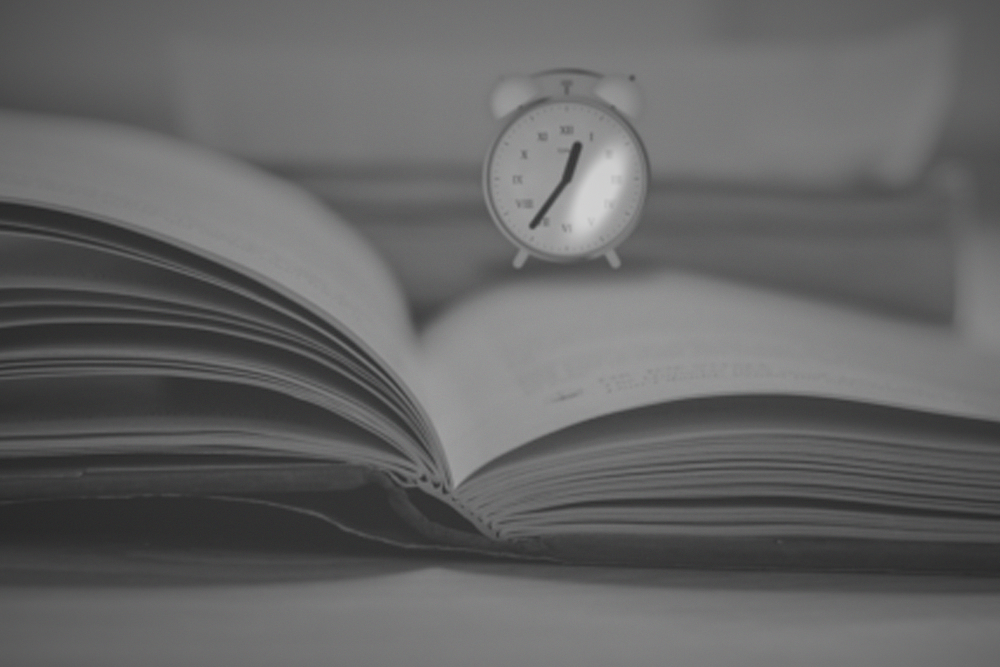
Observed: 12:36
